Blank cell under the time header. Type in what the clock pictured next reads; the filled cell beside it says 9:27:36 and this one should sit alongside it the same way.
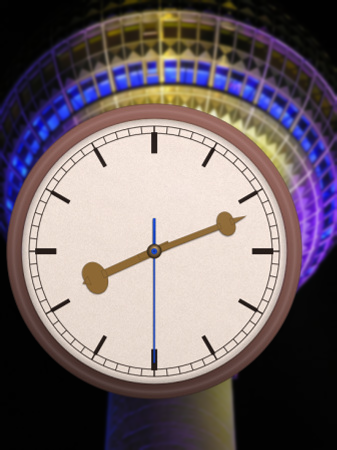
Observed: 8:11:30
